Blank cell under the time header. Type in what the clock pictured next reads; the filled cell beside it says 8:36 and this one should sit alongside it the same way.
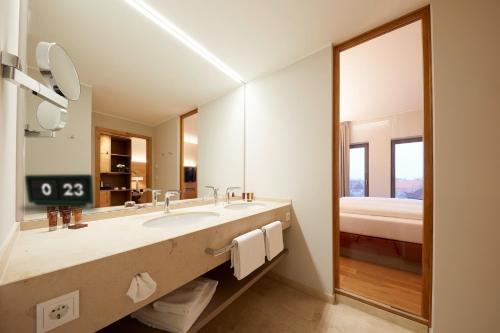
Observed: 0:23
